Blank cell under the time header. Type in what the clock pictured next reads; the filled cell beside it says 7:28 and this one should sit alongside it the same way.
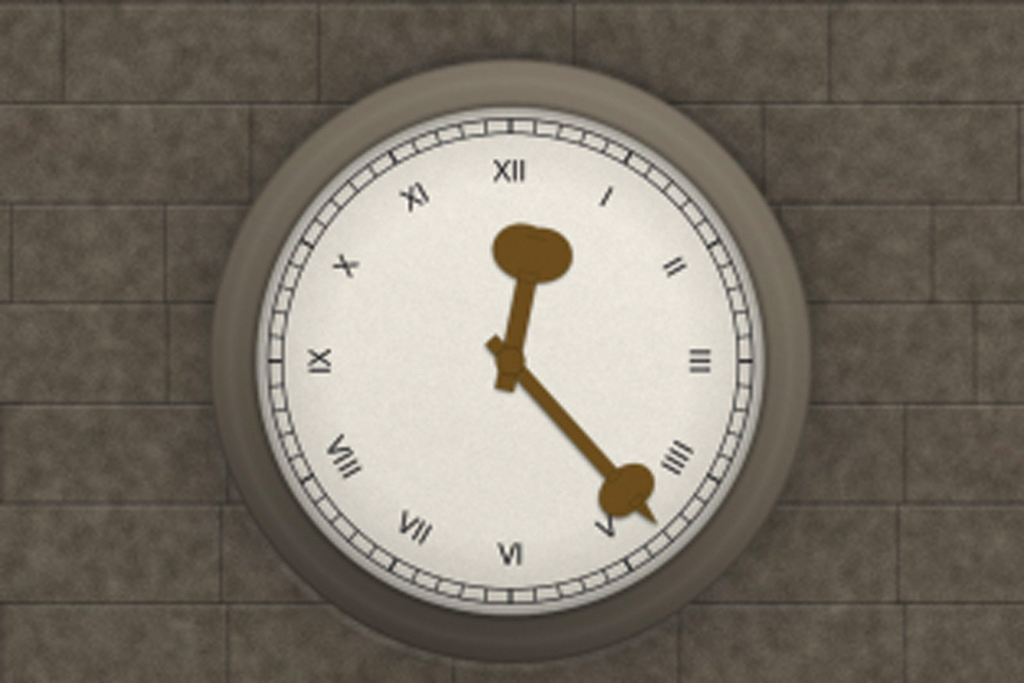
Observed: 12:23
